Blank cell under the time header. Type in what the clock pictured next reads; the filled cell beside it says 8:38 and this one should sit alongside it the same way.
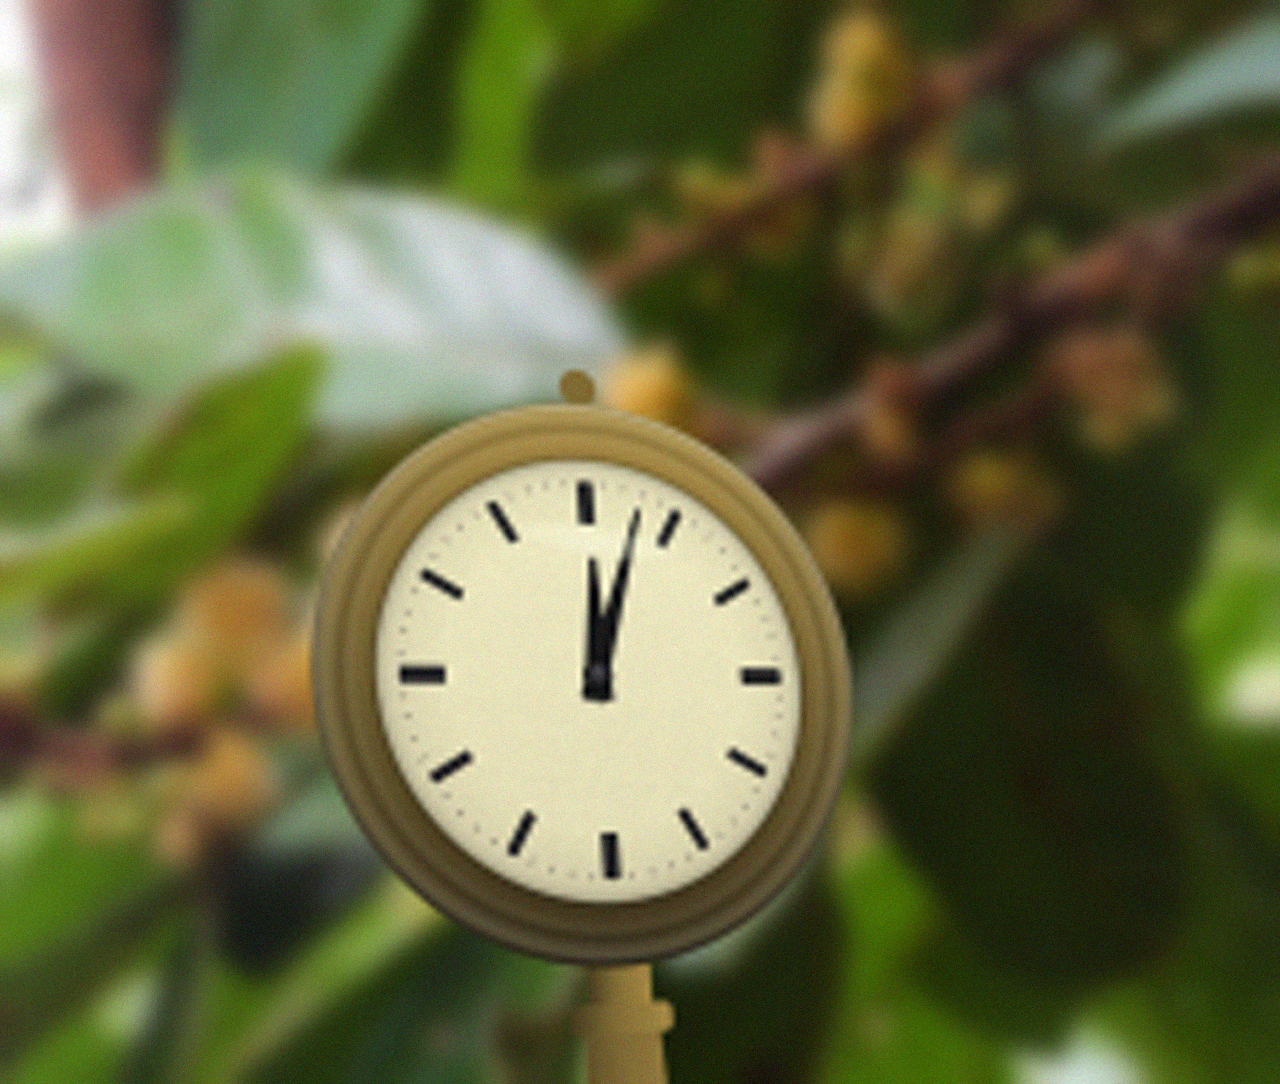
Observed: 12:03
